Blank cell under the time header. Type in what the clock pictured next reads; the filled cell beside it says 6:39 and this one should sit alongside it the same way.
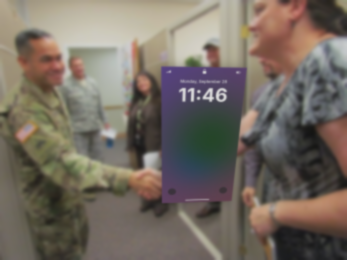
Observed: 11:46
